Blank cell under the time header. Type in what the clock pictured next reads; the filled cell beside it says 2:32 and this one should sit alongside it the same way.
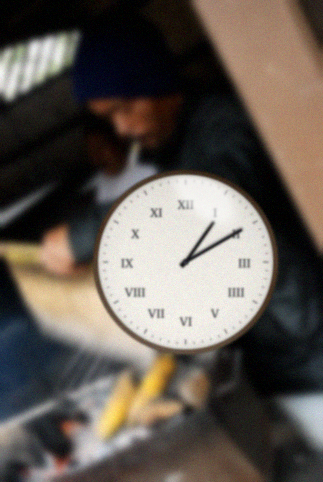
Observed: 1:10
